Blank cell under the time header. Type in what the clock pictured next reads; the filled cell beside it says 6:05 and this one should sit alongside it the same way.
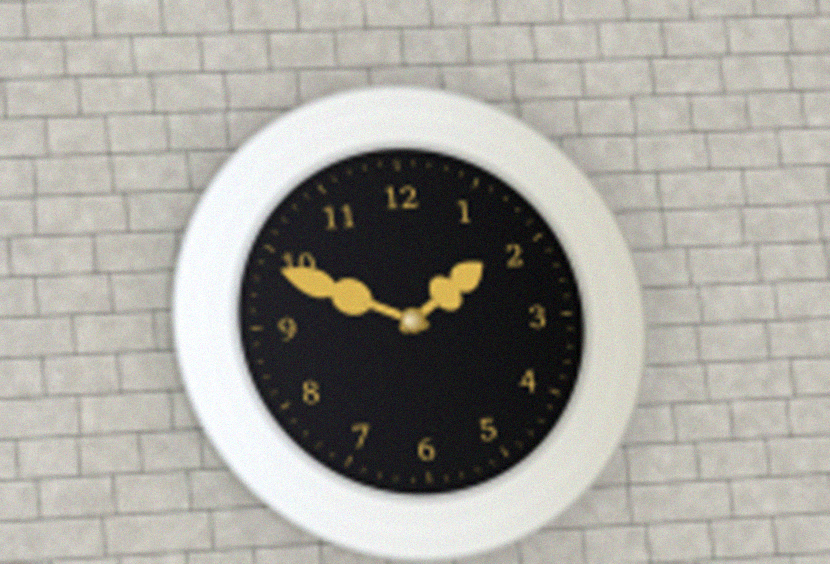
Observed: 1:49
